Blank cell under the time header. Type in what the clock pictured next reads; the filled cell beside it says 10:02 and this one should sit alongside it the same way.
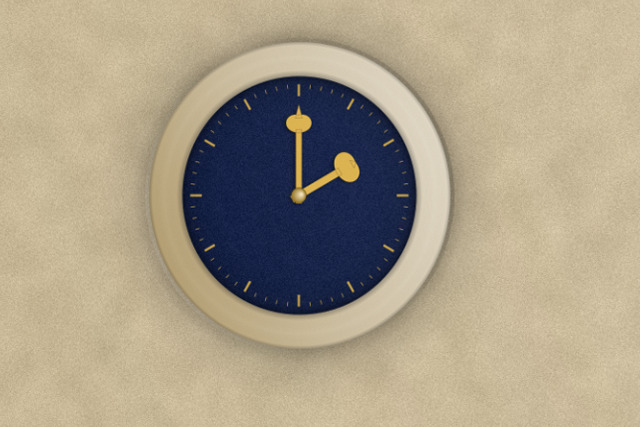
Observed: 2:00
